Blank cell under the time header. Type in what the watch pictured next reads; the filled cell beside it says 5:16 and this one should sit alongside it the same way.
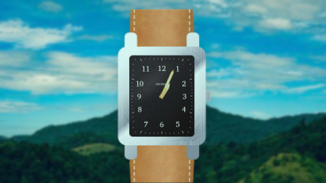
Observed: 1:04
